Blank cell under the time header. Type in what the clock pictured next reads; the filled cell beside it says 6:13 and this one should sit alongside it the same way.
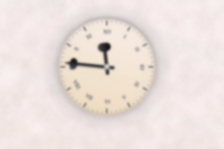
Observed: 11:46
